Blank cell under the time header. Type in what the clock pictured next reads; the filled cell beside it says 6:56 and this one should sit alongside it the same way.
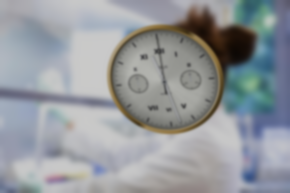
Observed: 11:28
